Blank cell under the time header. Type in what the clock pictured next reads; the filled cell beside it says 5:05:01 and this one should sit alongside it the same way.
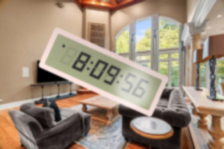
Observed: 8:09:56
